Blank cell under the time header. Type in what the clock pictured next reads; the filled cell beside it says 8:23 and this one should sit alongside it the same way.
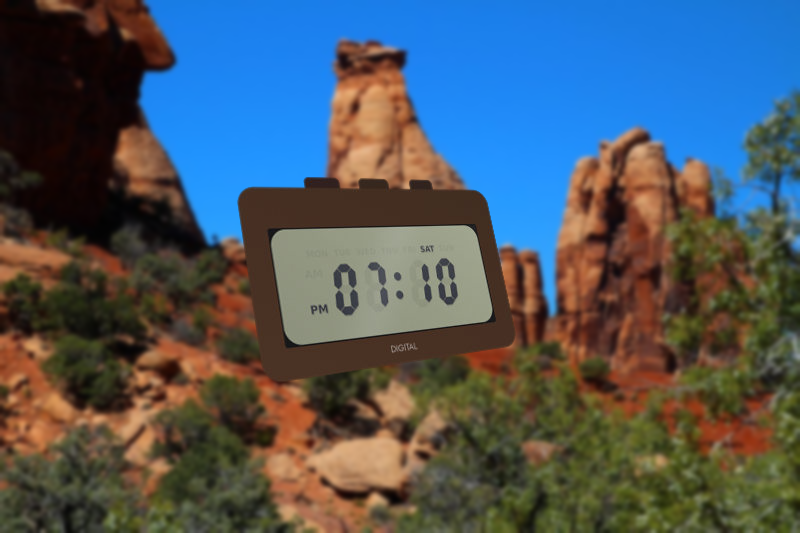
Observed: 7:10
